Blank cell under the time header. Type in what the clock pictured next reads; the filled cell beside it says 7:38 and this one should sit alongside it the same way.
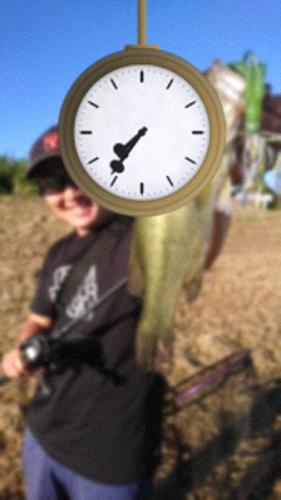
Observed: 7:36
